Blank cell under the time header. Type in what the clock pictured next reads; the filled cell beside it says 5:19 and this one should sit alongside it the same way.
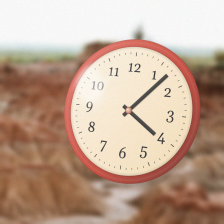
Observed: 4:07
